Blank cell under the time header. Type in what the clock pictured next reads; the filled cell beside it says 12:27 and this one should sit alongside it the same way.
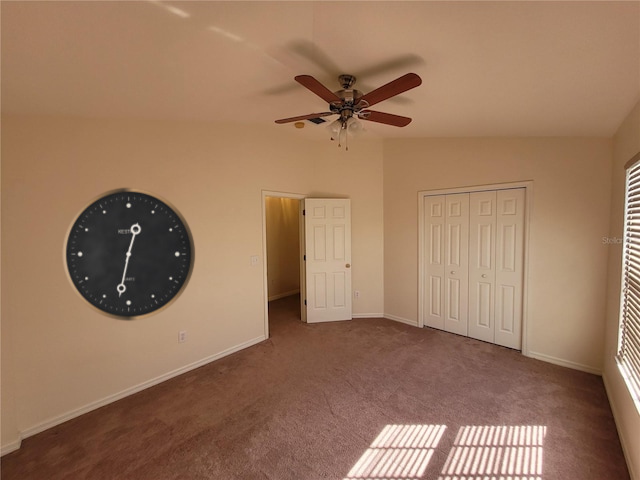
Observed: 12:32
